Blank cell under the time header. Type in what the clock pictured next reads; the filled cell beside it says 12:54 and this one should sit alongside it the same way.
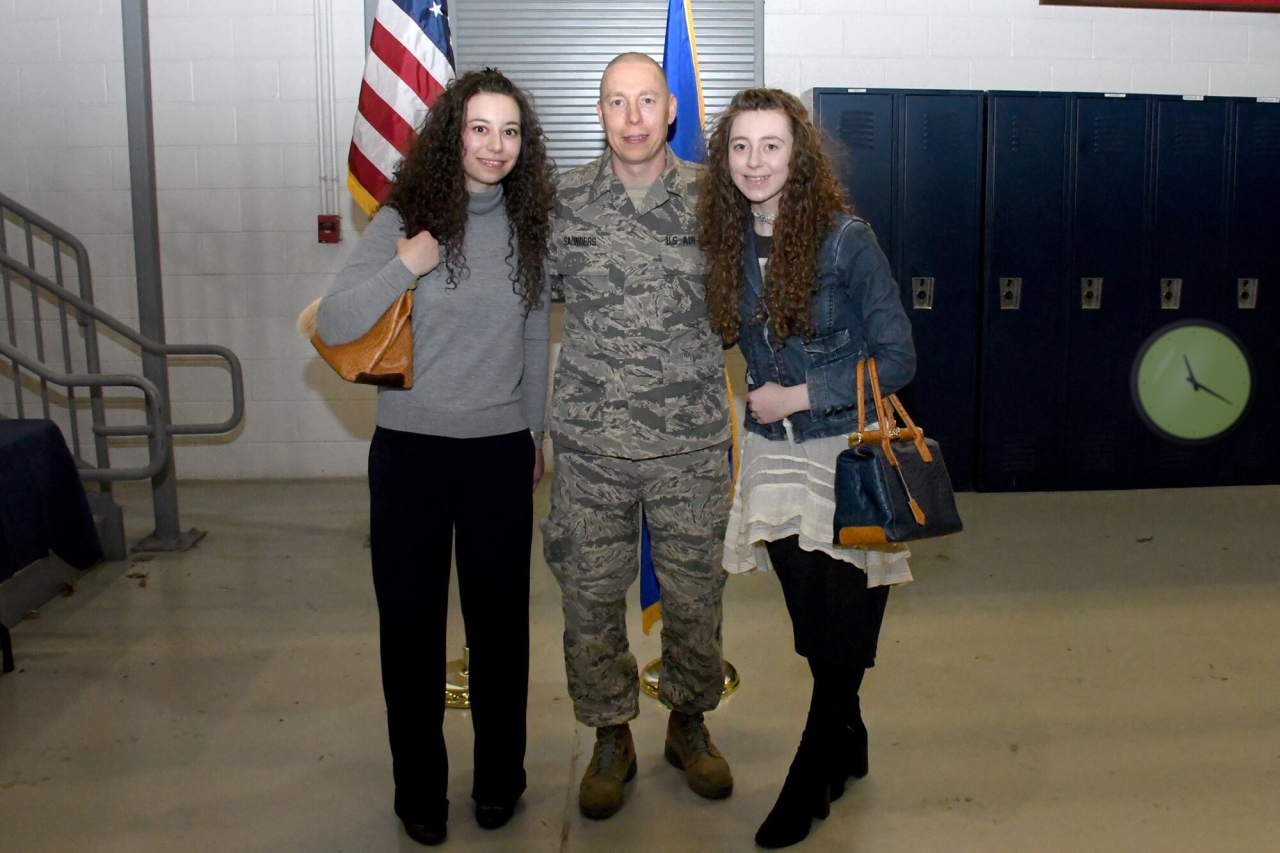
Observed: 11:20
